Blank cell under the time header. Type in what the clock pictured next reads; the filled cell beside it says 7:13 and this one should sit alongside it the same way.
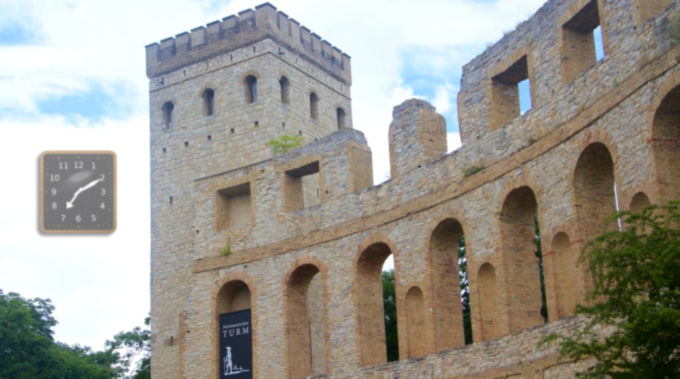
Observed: 7:10
